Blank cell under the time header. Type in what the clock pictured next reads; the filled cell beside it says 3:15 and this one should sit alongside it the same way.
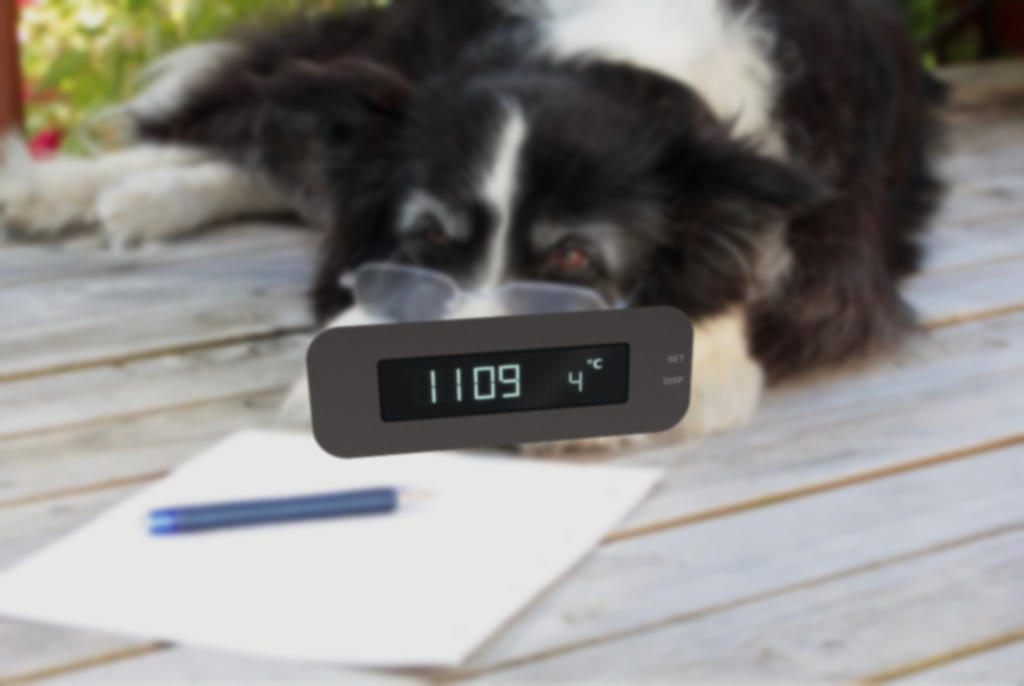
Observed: 11:09
